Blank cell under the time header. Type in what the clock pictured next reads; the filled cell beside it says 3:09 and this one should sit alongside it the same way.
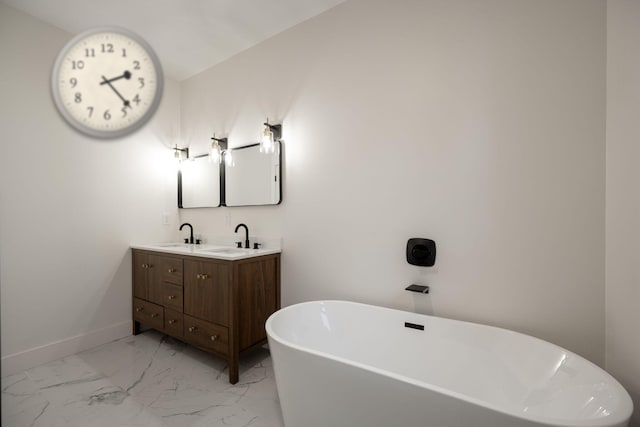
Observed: 2:23
